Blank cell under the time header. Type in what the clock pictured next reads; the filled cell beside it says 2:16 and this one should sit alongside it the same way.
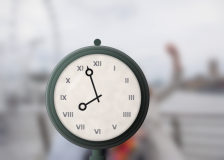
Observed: 7:57
